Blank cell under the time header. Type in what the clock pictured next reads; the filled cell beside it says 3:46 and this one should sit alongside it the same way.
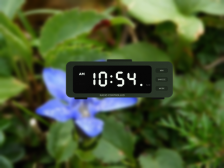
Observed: 10:54
